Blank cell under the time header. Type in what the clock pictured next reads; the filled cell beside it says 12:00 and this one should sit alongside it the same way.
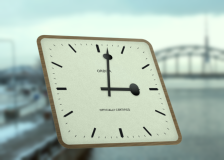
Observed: 3:02
